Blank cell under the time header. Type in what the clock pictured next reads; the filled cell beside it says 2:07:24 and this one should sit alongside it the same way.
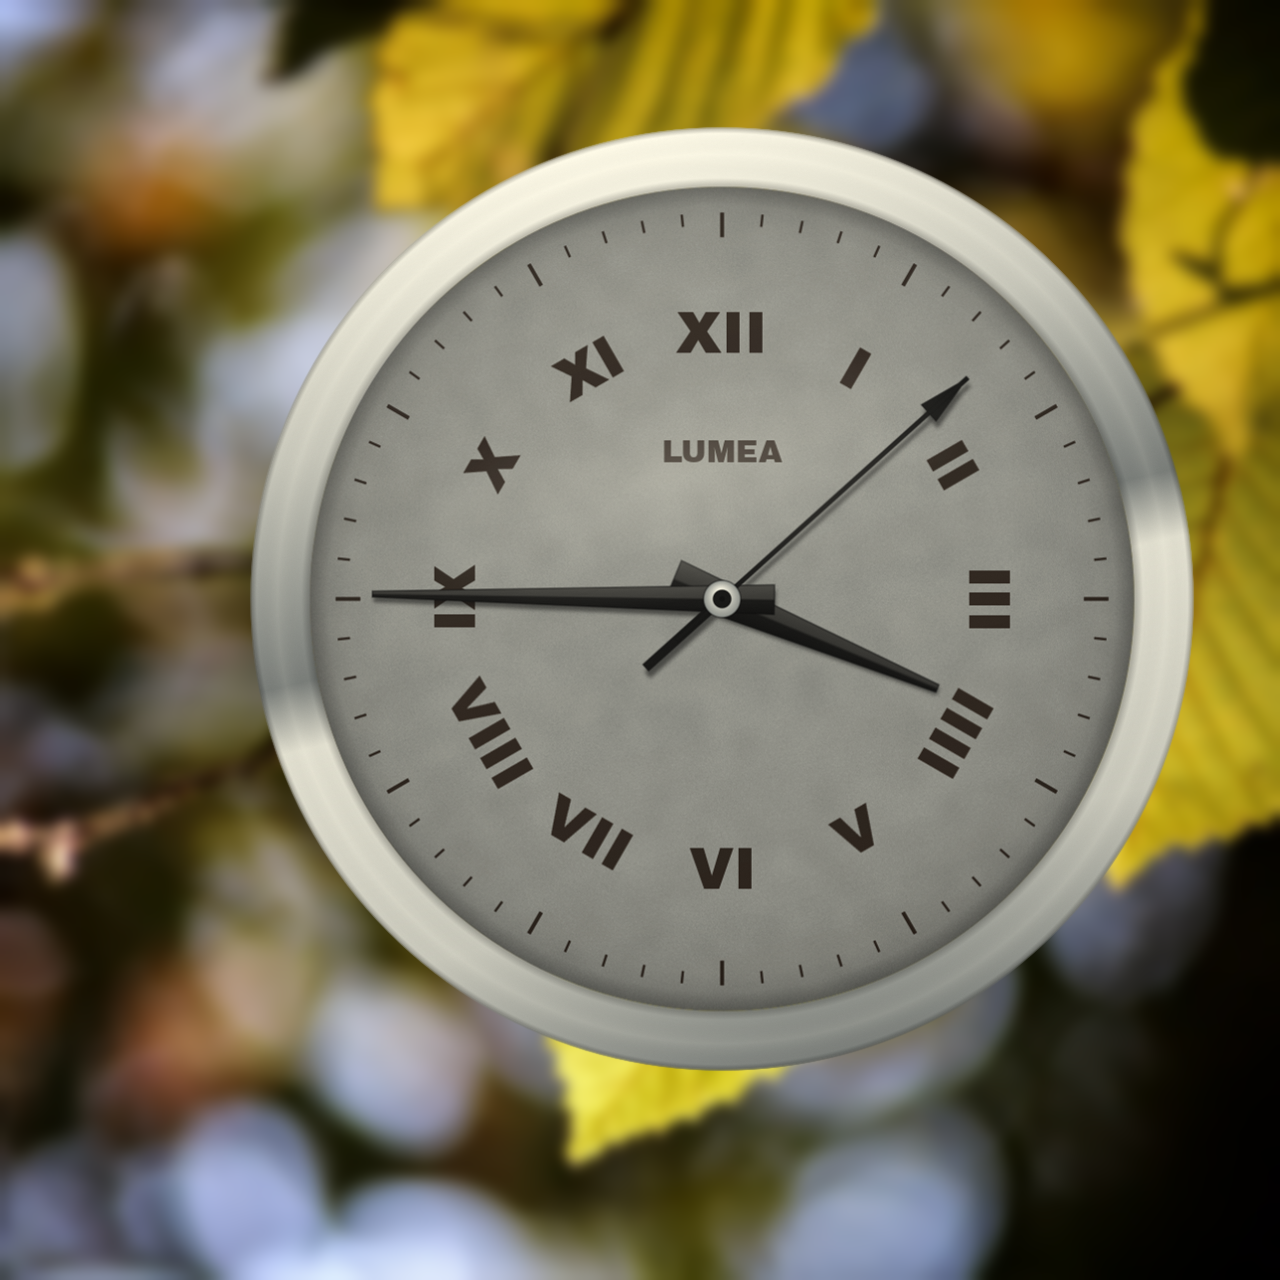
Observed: 3:45:08
